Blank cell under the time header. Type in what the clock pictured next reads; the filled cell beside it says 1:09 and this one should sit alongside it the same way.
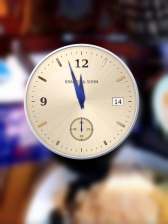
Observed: 11:57
